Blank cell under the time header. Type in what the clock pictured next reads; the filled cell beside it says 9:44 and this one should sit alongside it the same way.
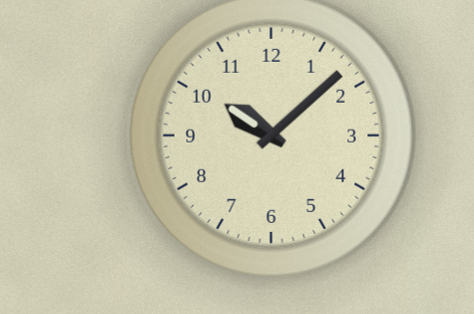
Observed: 10:08
